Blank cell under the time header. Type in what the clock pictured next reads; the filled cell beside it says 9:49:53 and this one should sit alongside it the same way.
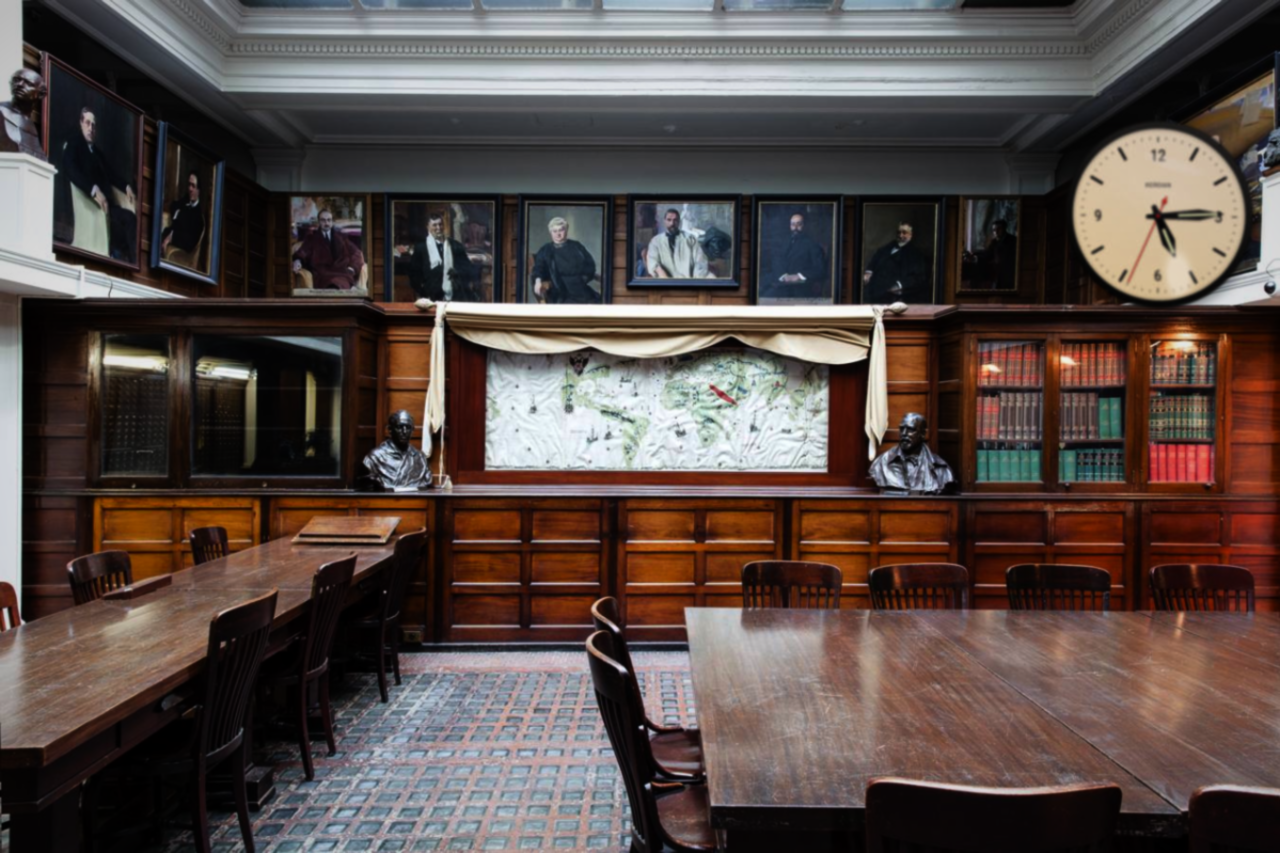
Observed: 5:14:34
